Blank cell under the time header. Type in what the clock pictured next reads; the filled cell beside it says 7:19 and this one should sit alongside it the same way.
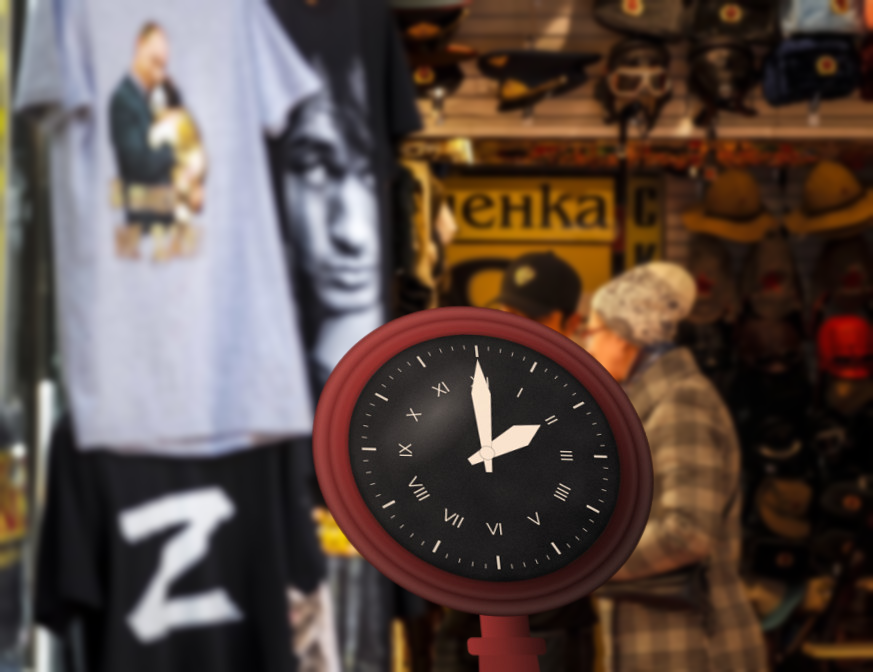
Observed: 2:00
